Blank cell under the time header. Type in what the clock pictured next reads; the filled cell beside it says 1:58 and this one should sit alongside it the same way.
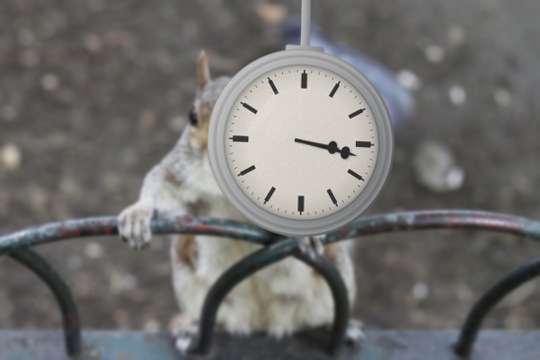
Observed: 3:17
